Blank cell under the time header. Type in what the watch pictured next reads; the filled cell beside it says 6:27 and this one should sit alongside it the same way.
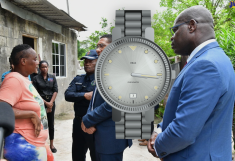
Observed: 3:16
